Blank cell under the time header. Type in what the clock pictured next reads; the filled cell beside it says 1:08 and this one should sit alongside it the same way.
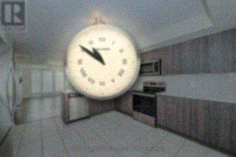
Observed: 10:51
